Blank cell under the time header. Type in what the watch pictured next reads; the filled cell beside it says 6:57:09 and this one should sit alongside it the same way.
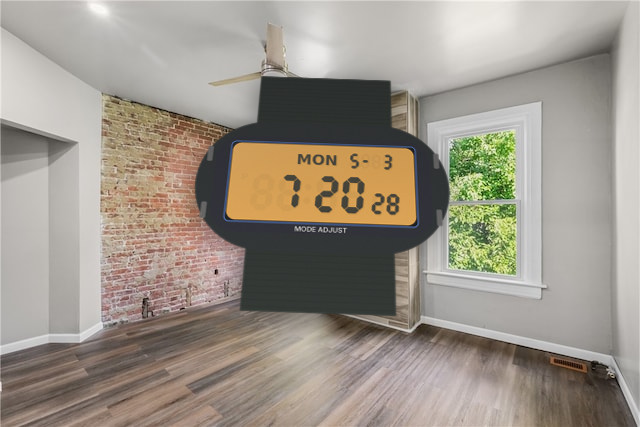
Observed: 7:20:28
